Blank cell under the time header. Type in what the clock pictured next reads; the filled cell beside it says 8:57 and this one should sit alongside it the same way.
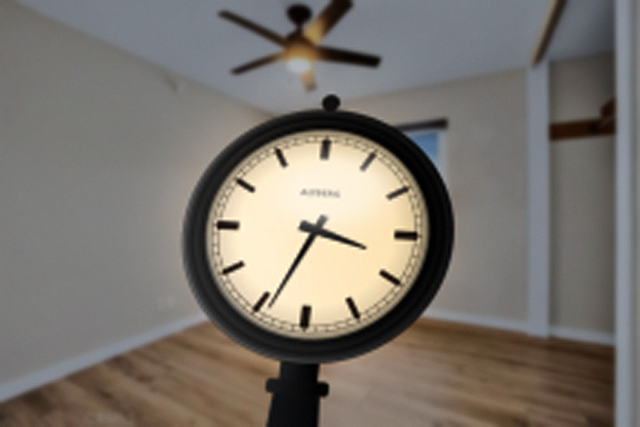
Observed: 3:34
